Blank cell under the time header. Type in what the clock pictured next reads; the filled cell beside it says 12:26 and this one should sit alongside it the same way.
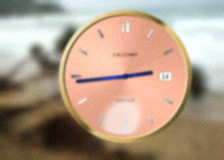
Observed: 2:44
